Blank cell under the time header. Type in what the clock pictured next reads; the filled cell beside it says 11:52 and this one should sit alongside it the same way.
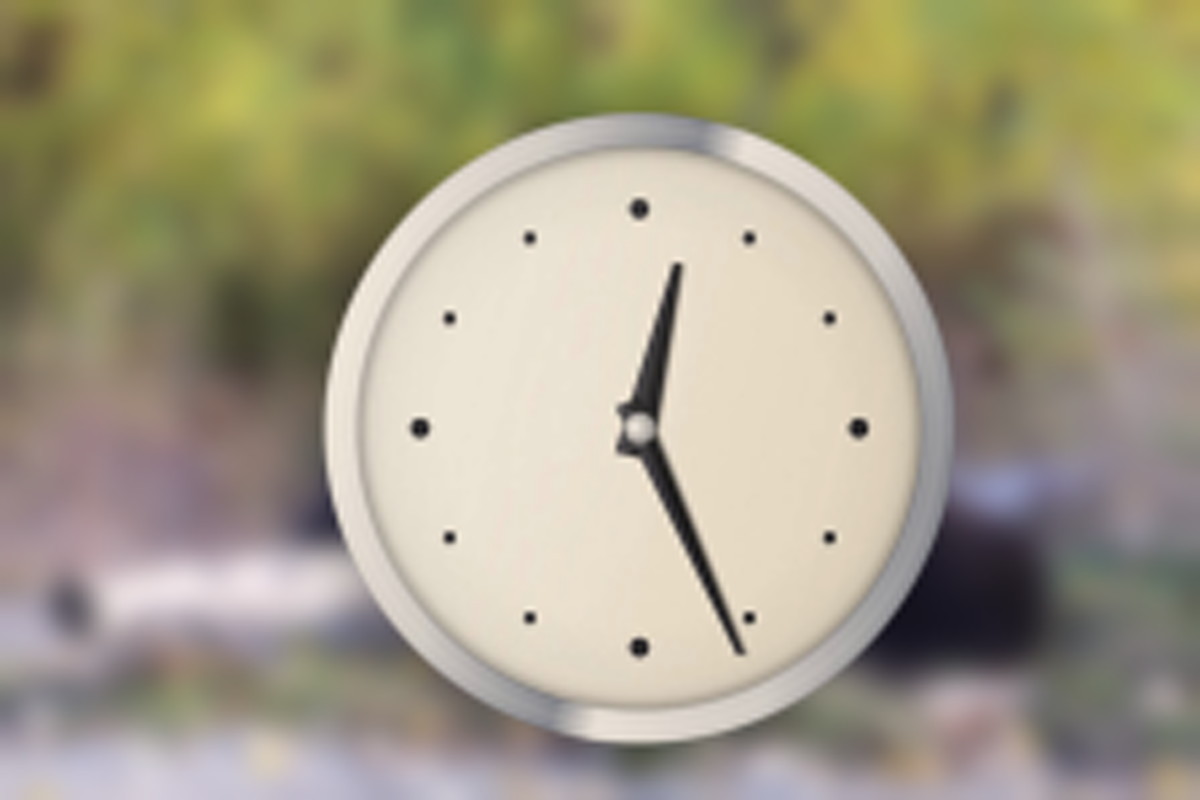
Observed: 12:26
